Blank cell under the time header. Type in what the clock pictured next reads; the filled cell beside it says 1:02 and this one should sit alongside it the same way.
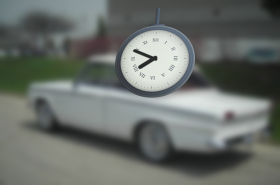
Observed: 7:49
